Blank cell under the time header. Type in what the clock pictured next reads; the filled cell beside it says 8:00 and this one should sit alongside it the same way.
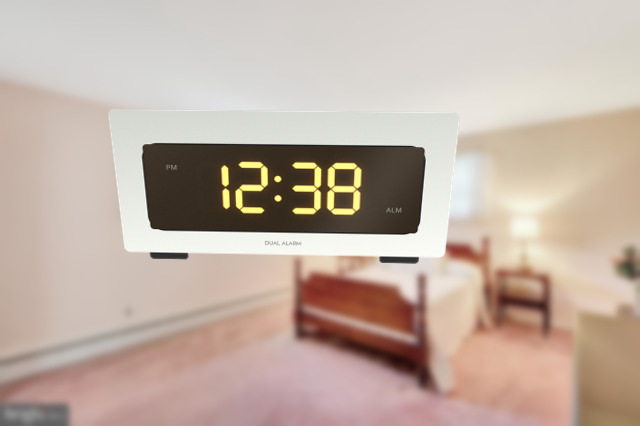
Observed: 12:38
